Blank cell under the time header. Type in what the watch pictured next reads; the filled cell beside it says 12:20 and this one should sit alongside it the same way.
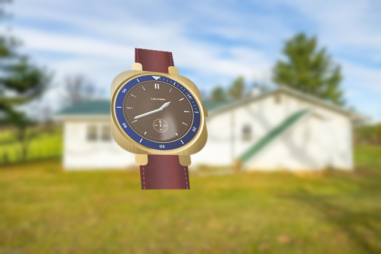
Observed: 1:41
